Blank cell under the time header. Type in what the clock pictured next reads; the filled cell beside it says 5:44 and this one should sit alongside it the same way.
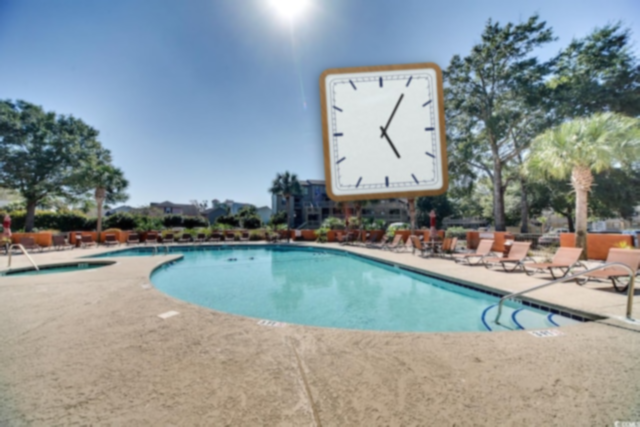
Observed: 5:05
